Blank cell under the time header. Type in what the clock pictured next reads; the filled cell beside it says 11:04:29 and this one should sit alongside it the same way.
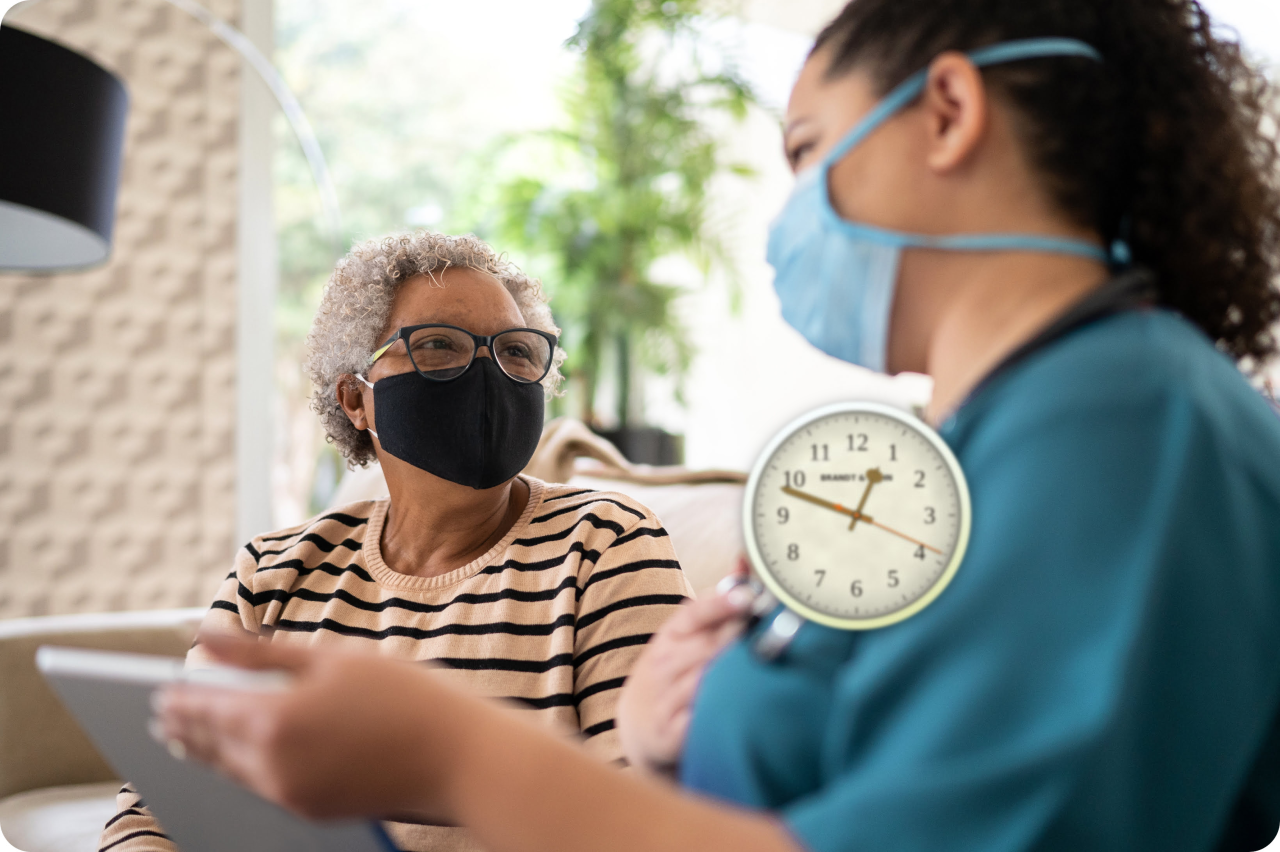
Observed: 12:48:19
